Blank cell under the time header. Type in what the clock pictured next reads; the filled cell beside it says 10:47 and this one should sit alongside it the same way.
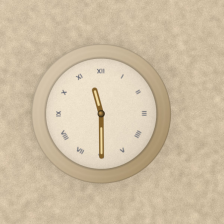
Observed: 11:30
